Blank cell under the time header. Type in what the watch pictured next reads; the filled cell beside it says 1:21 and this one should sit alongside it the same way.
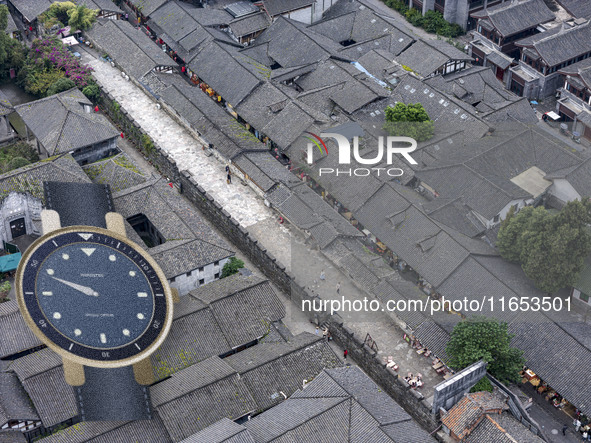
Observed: 9:49
